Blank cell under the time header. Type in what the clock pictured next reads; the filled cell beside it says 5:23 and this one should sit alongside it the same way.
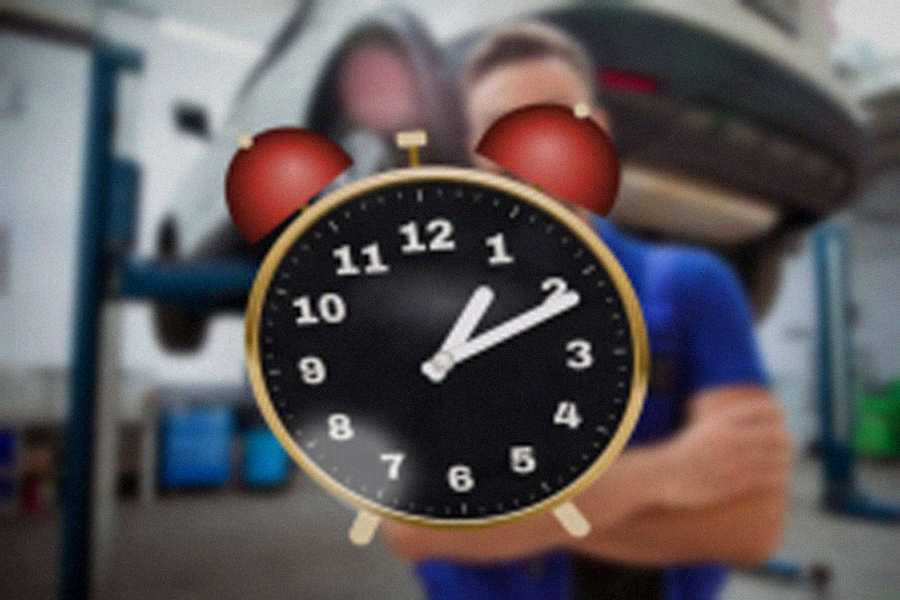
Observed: 1:11
